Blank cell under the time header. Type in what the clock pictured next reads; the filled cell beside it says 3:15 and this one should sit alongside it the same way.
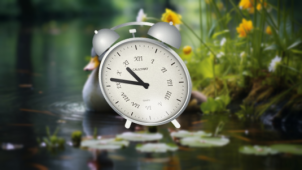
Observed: 10:47
